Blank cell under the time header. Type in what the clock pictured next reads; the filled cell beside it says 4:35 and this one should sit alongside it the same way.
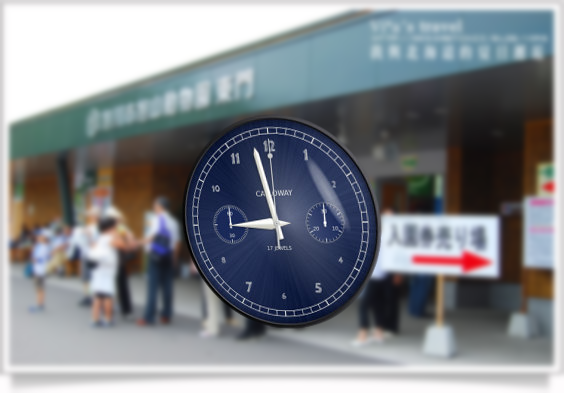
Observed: 8:58
